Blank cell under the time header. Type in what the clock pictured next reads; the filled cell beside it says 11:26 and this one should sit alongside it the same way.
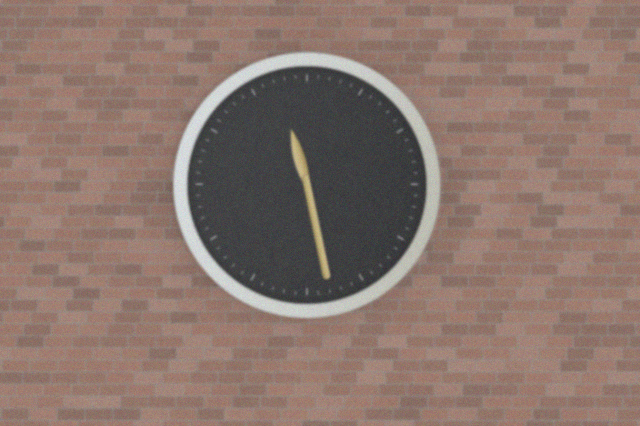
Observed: 11:28
